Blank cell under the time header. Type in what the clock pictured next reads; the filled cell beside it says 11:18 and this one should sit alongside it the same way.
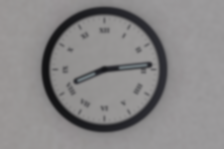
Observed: 8:14
